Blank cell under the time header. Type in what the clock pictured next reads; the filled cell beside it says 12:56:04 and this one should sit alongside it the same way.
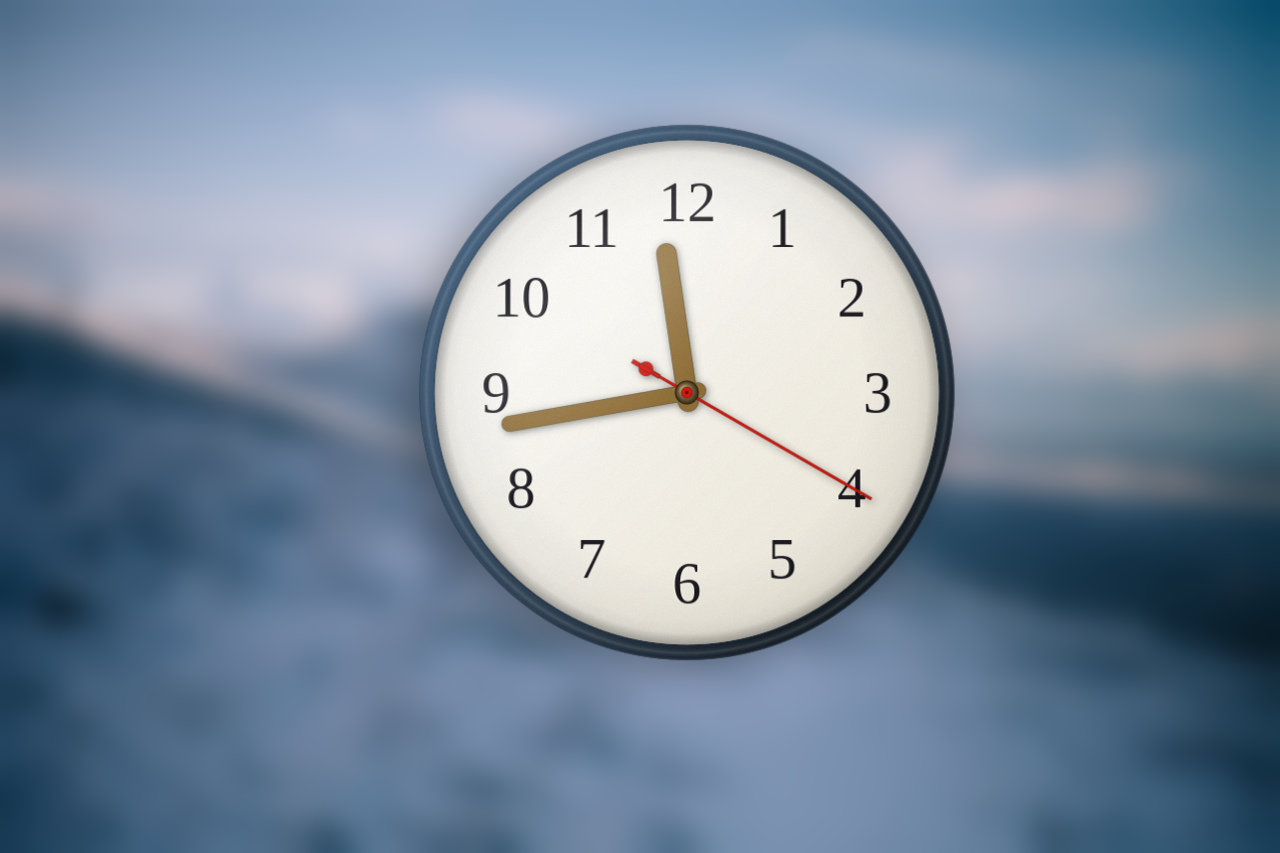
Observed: 11:43:20
